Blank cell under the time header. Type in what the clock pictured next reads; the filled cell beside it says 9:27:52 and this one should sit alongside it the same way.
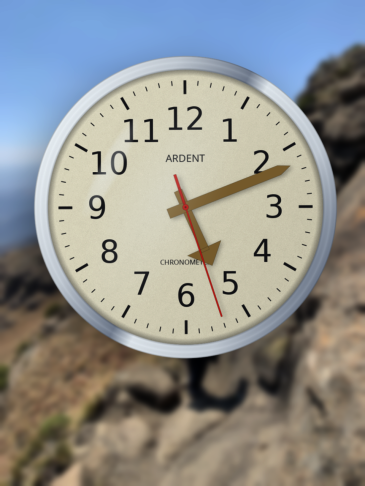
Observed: 5:11:27
